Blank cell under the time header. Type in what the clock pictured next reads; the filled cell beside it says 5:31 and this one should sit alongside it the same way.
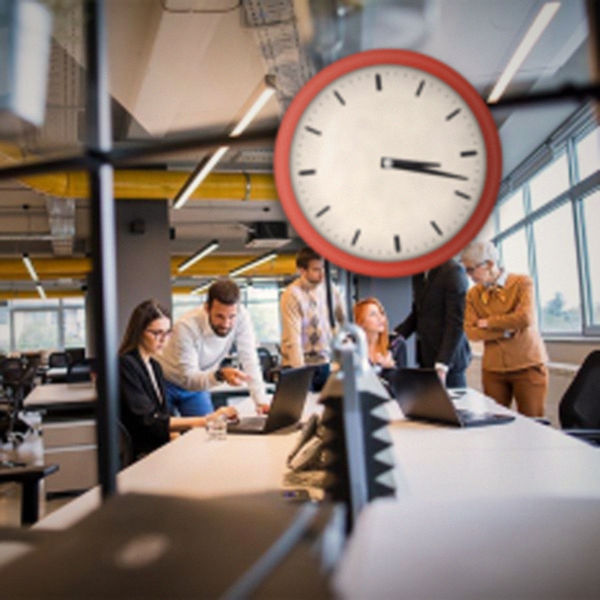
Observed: 3:18
